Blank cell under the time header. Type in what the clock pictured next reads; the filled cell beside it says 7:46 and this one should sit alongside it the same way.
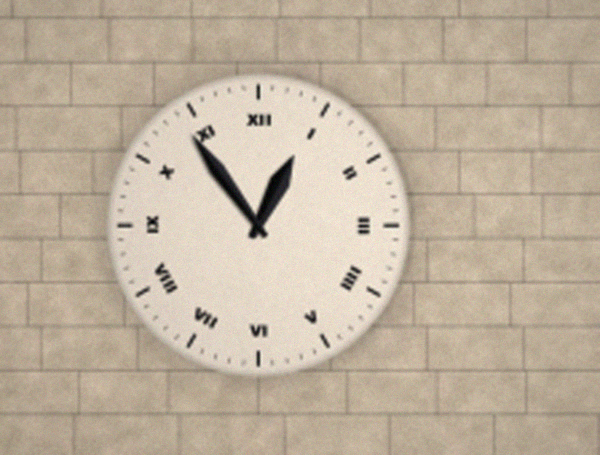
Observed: 12:54
